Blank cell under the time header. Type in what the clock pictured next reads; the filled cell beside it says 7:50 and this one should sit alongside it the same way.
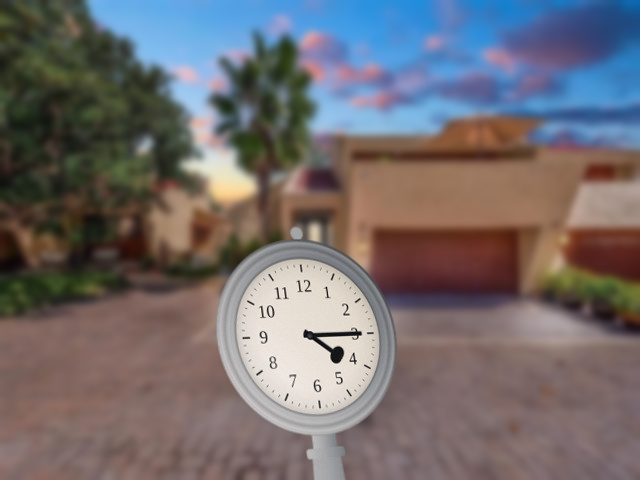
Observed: 4:15
